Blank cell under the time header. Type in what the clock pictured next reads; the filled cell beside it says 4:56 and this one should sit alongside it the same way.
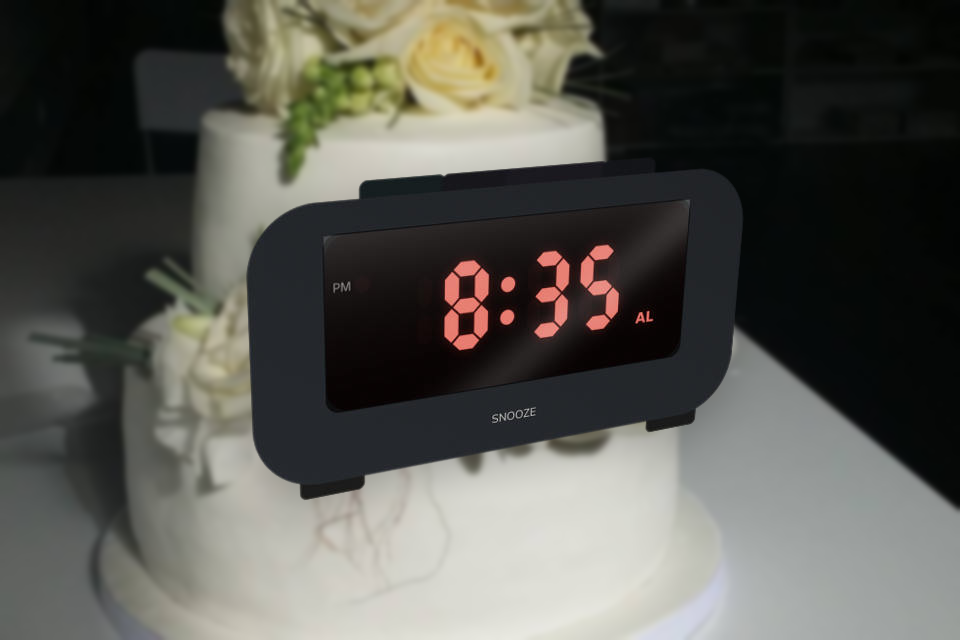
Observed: 8:35
